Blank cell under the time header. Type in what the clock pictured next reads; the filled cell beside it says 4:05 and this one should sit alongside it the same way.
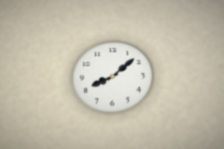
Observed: 8:08
